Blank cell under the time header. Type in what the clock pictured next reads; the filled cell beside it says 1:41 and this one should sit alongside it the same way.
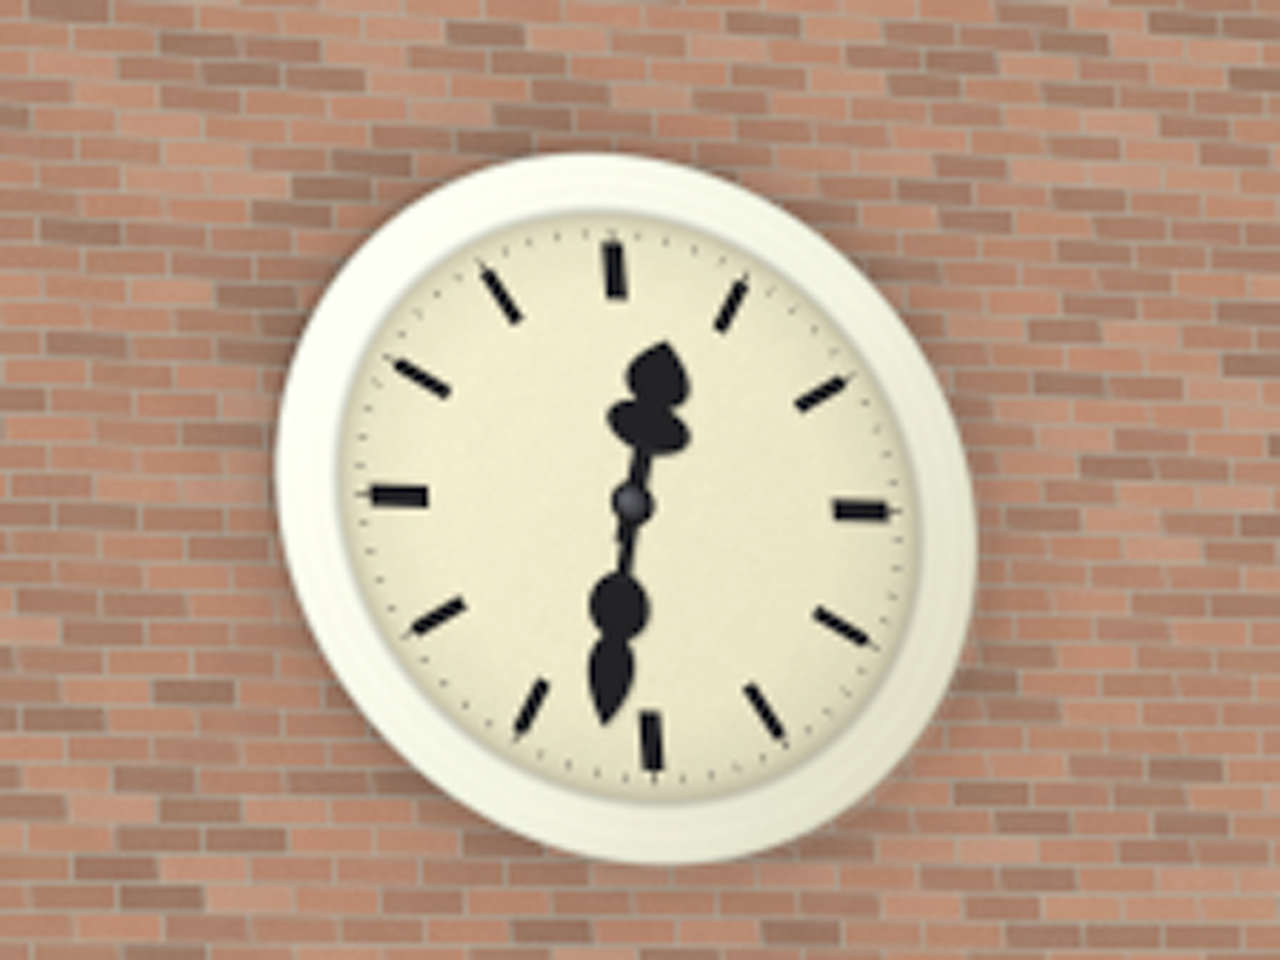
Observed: 12:32
